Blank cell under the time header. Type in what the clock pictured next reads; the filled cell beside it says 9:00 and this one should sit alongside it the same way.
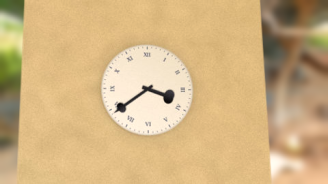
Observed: 3:39
